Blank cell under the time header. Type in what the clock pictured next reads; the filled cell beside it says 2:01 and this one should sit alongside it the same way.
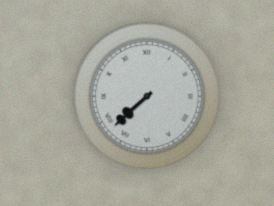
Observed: 7:38
